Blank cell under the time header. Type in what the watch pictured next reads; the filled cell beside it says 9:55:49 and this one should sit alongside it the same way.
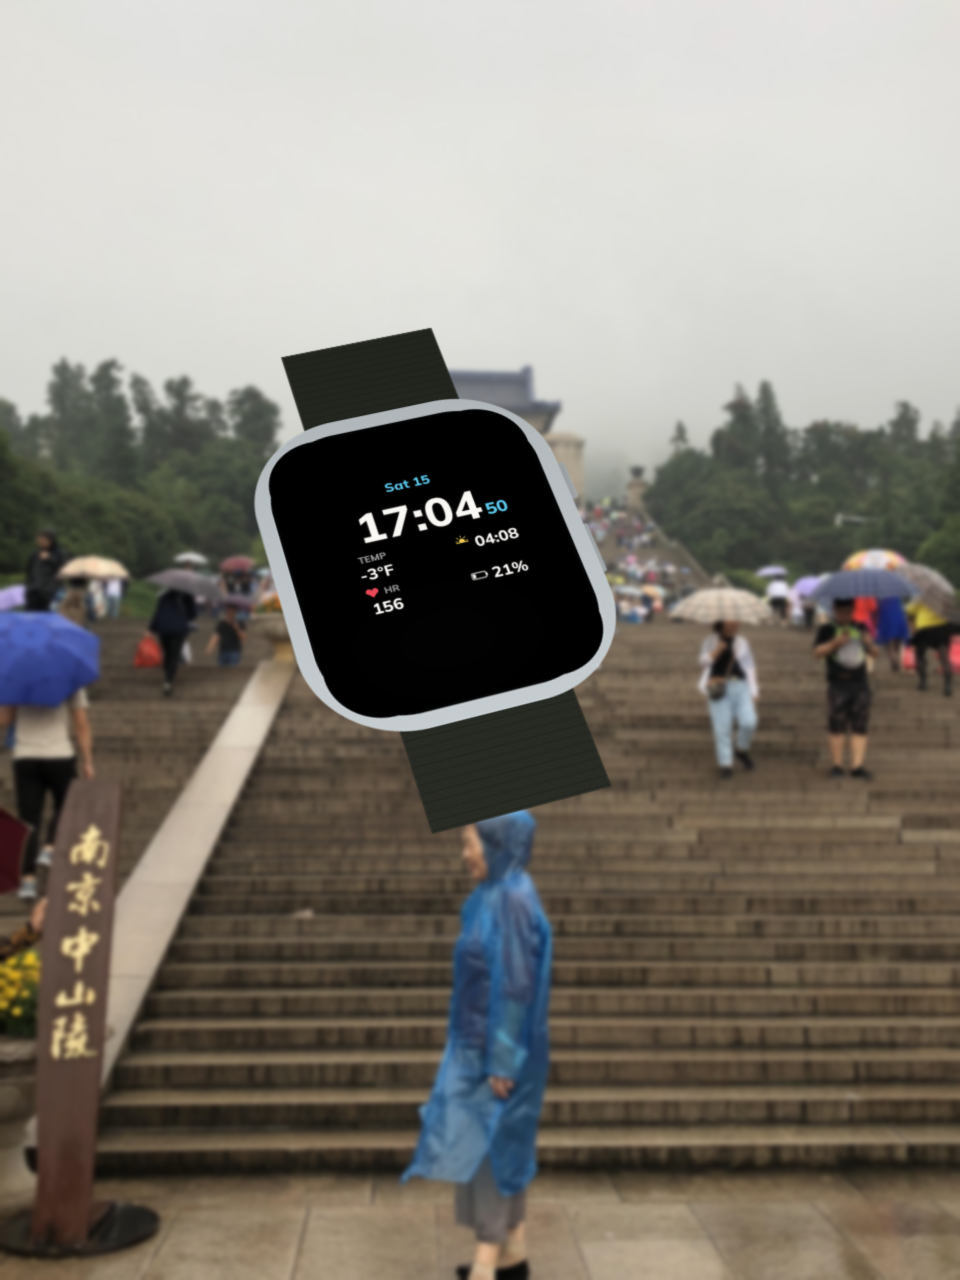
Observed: 17:04:50
